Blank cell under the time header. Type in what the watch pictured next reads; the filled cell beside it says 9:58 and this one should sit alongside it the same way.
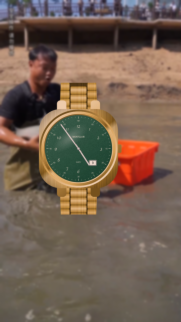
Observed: 4:54
